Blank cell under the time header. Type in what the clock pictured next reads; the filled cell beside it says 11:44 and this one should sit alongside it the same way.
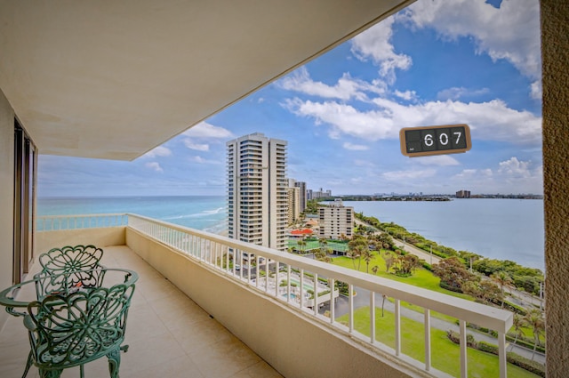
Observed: 6:07
